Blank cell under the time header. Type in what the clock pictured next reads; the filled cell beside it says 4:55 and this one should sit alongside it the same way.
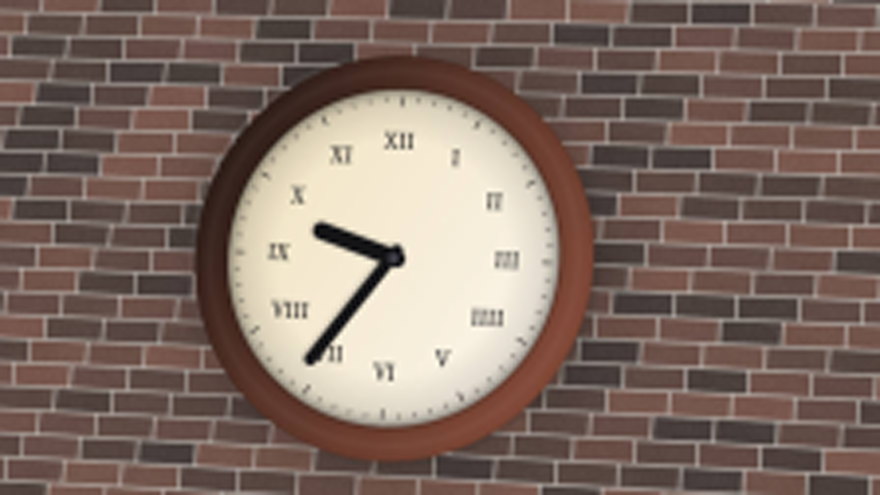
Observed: 9:36
